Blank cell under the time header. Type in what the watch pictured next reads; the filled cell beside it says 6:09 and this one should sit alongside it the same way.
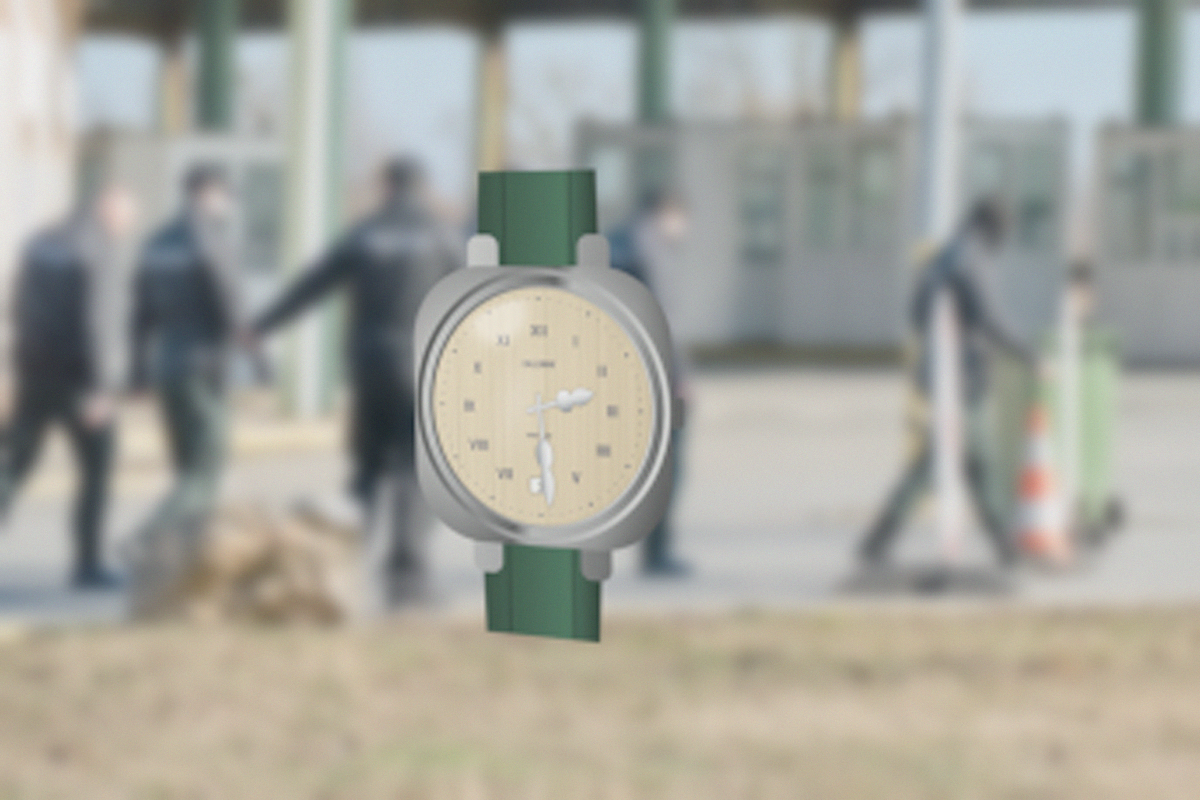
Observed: 2:29
